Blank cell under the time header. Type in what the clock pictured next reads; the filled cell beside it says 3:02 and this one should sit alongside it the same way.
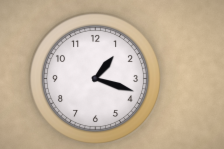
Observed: 1:18
